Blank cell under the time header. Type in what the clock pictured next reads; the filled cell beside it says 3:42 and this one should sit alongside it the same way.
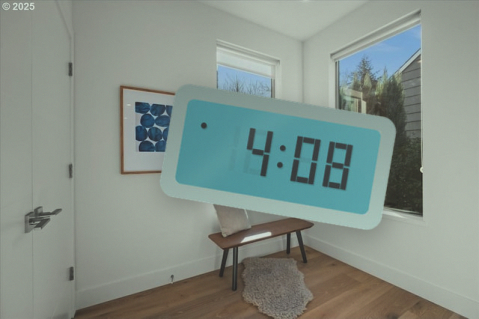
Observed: 4:08
